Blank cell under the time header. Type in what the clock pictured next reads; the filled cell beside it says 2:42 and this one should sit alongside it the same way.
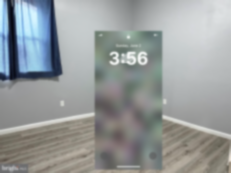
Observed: 3:56
